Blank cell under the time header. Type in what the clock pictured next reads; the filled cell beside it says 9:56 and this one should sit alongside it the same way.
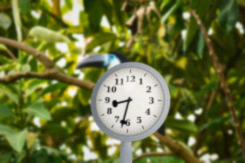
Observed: 8:32
